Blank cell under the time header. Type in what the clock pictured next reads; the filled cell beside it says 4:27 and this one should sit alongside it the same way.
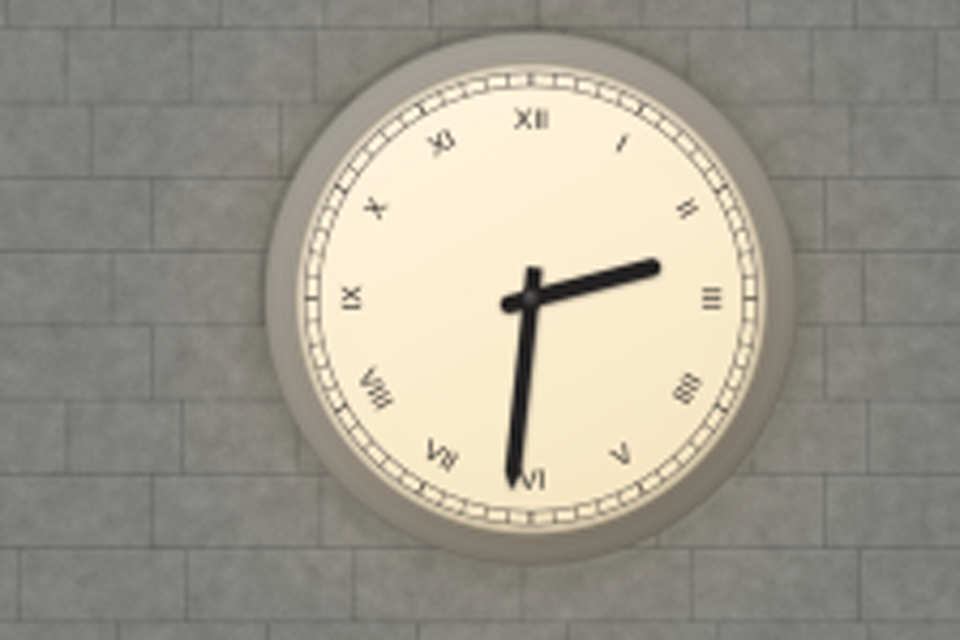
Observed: 2:31
